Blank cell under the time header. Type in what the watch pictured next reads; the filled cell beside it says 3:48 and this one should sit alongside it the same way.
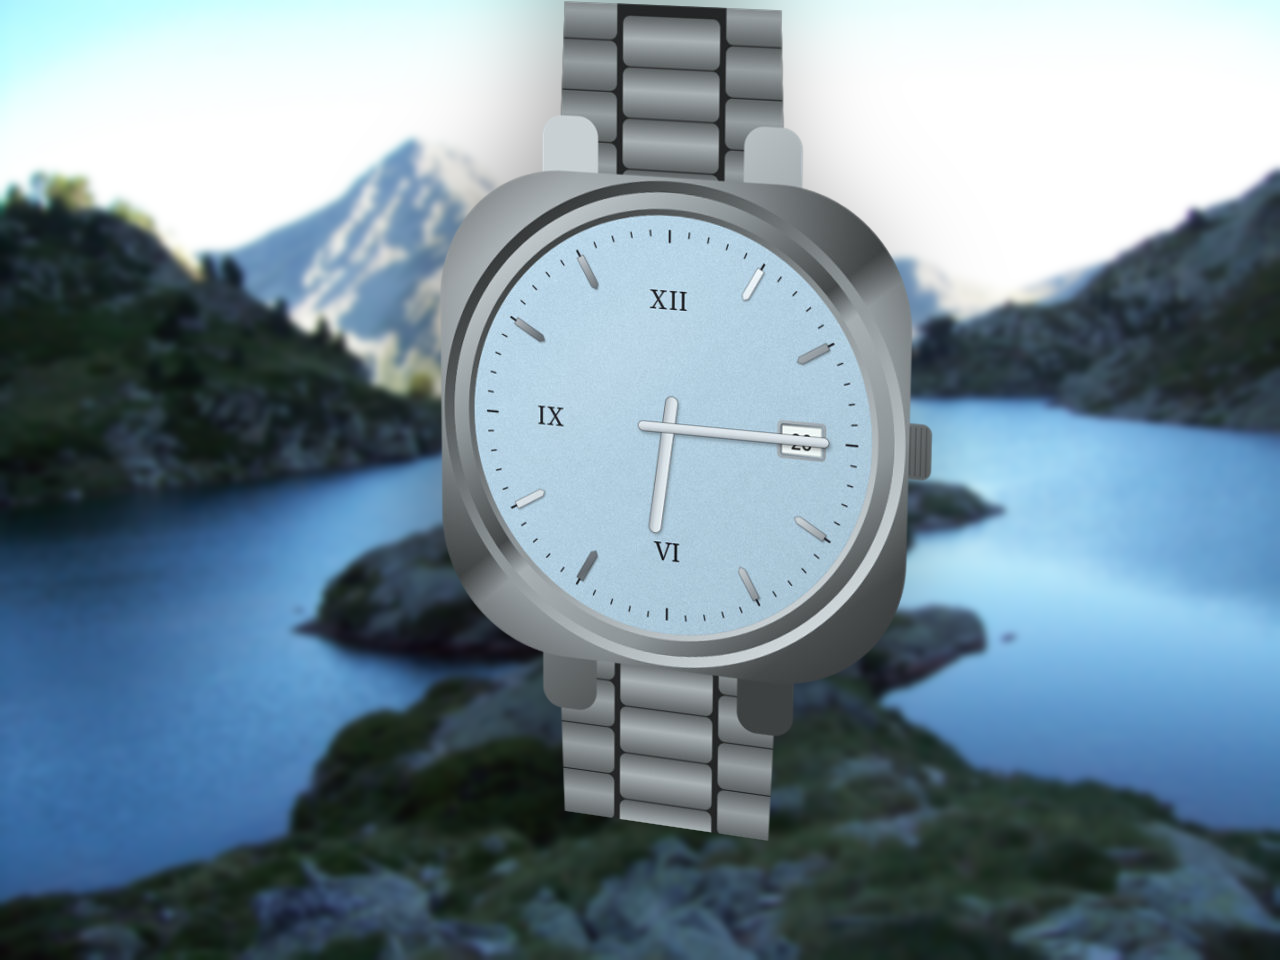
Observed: 6:15
